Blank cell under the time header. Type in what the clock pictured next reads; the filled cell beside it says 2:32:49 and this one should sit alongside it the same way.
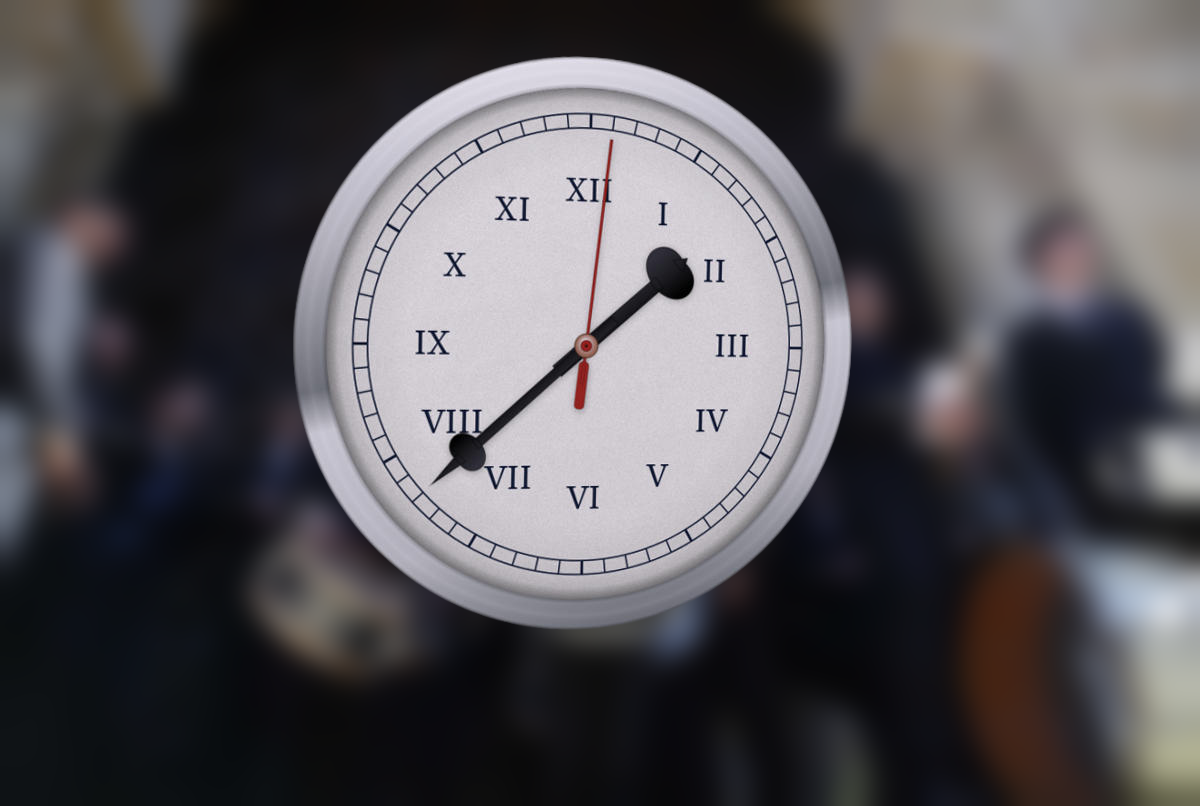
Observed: 1:38:01
